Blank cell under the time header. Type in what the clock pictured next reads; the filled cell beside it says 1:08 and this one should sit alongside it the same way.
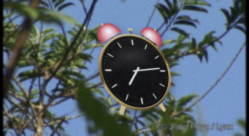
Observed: 7:14
